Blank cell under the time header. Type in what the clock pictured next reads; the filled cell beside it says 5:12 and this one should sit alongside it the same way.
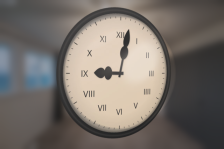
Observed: 9:02
